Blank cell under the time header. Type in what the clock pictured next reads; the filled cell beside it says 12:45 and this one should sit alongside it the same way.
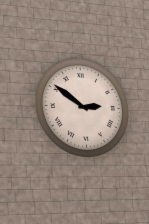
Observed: 2:51
